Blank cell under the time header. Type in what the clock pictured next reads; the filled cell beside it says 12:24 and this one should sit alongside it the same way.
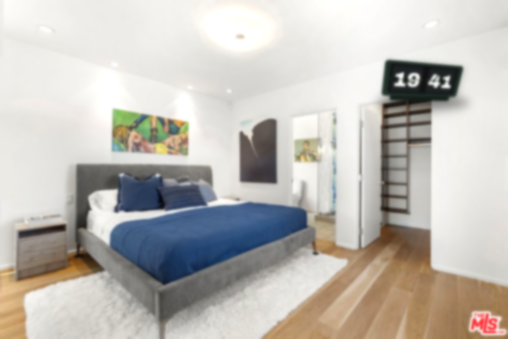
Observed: 19:41
